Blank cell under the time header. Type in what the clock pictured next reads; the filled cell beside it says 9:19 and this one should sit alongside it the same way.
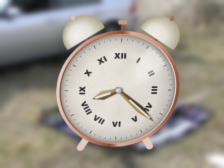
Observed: 8:22
